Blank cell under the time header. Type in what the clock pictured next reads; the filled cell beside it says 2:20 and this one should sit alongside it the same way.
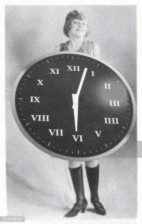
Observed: 6:03
